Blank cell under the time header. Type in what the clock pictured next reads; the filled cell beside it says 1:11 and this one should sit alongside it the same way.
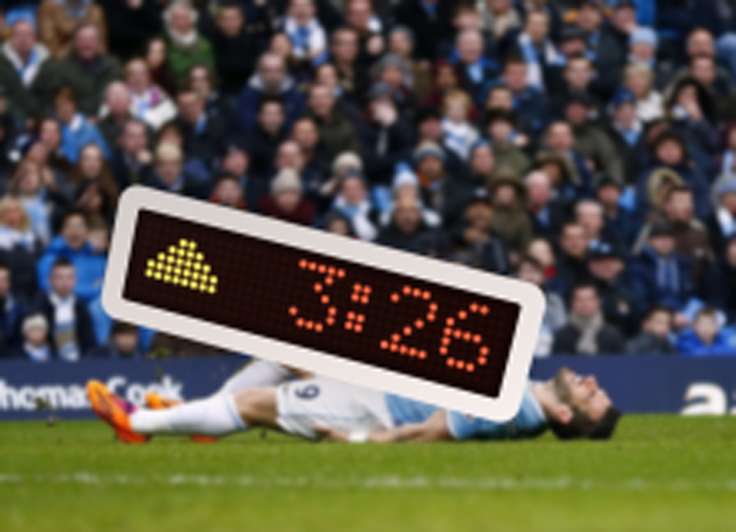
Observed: 3:26
